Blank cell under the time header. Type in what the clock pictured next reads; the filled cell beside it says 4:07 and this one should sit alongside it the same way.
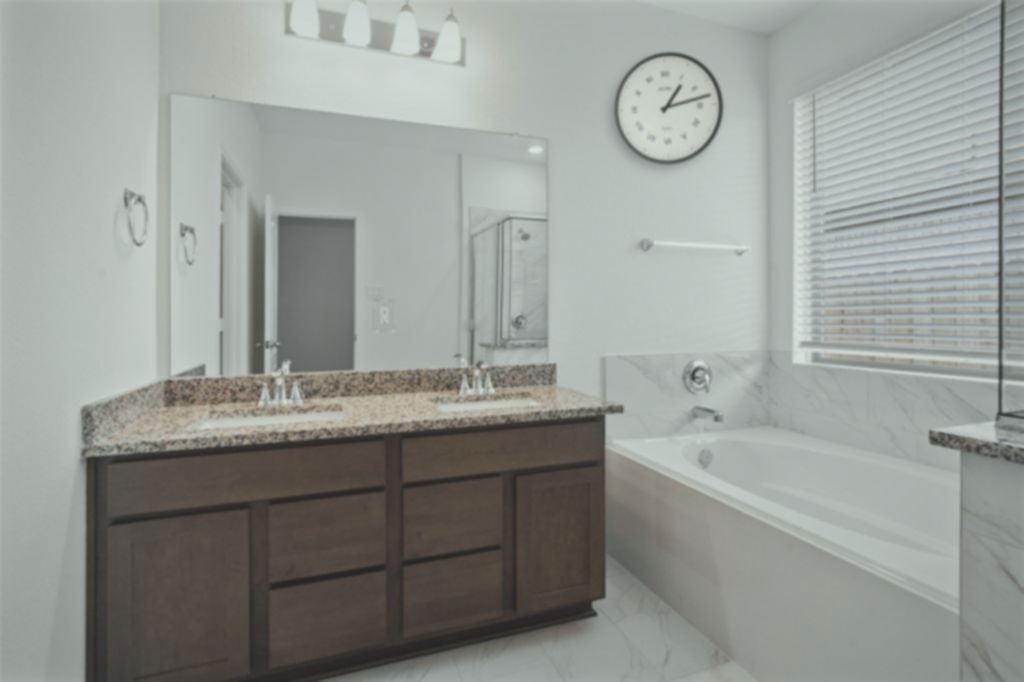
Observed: 1:13
